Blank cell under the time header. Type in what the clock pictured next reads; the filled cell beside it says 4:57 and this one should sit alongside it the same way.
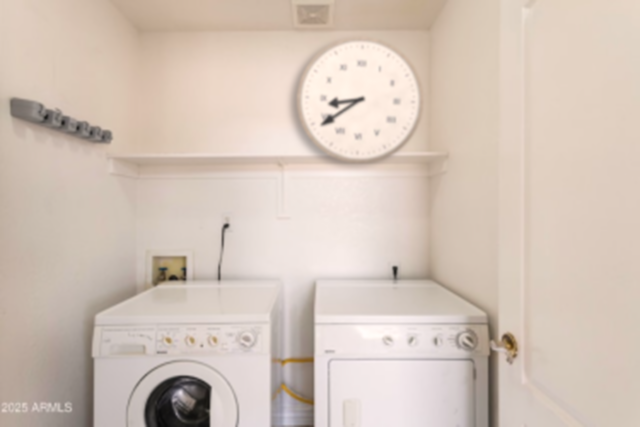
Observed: 8:39
